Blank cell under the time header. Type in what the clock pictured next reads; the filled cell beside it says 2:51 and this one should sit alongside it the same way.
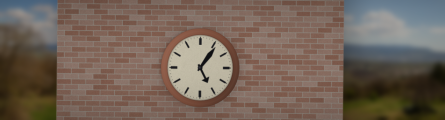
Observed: 5:06
